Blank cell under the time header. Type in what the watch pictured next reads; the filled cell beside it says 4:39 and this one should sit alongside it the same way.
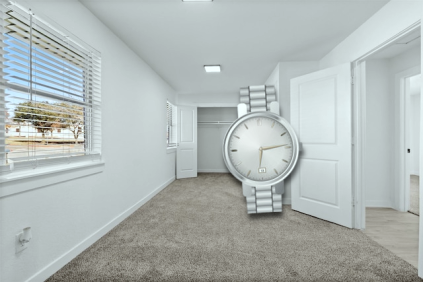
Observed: 6:14
